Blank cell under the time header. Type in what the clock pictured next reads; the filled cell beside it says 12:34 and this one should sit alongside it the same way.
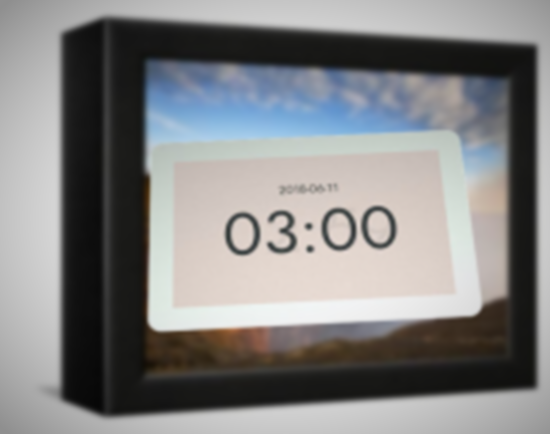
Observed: 3:00
